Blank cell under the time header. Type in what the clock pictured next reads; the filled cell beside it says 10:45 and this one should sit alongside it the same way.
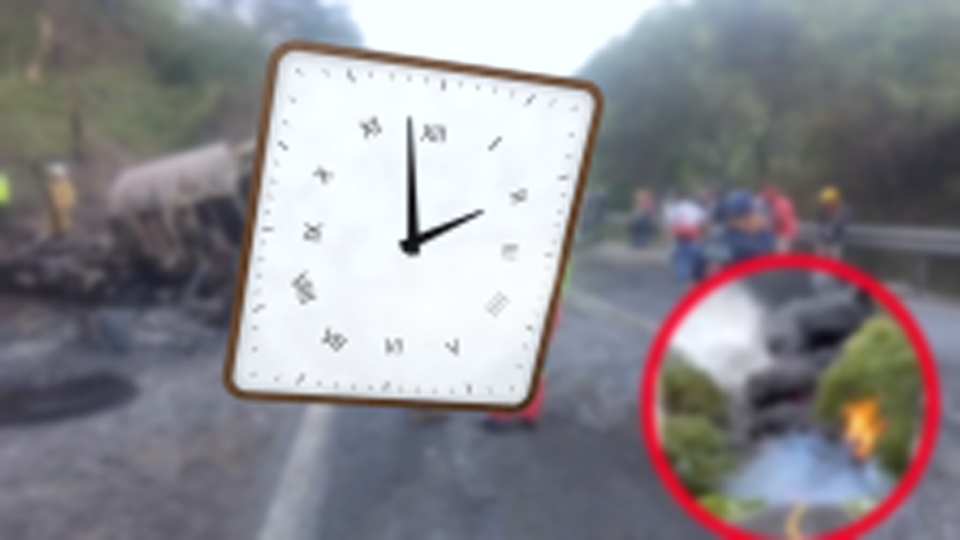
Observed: 1:58
